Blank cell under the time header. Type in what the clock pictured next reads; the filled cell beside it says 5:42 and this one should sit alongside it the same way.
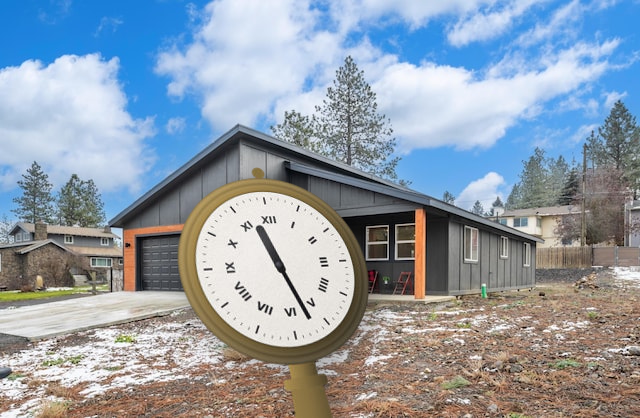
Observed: 11:27
